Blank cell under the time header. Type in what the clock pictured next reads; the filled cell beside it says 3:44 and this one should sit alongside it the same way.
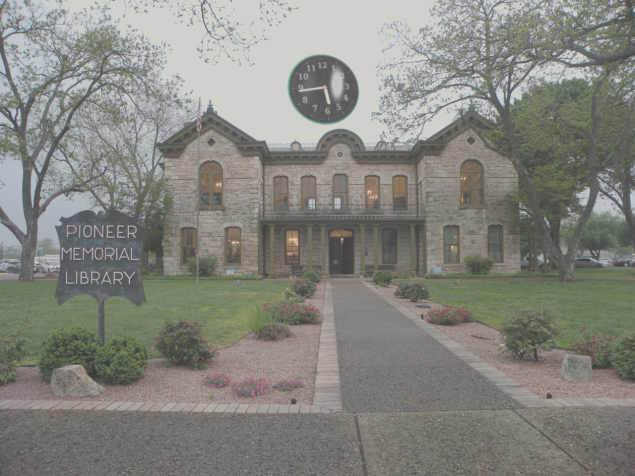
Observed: 5:44
